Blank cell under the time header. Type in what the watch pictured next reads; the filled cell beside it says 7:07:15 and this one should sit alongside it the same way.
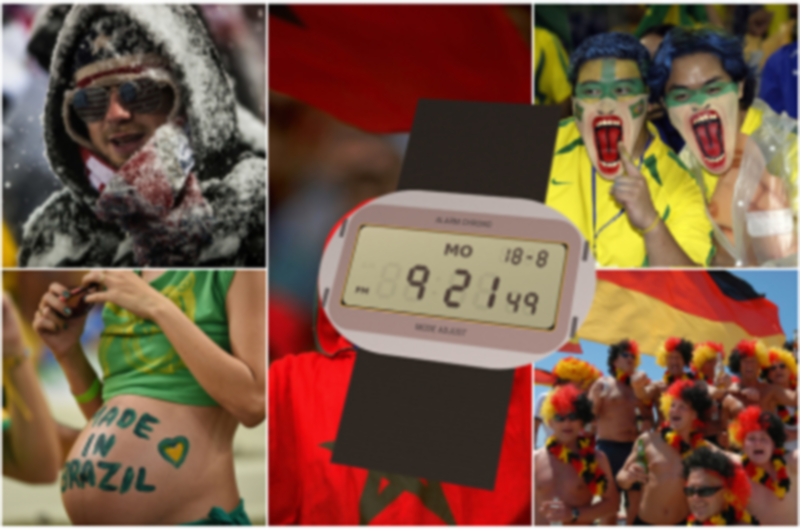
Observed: 9:21:49
